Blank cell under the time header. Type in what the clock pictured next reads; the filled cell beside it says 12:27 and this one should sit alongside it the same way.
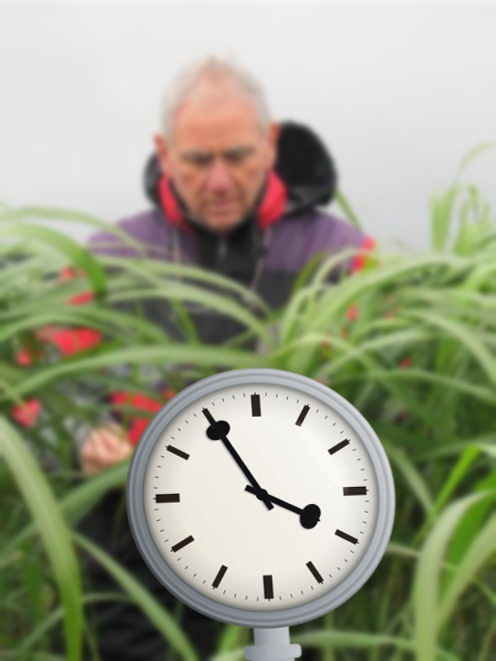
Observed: 3:55
